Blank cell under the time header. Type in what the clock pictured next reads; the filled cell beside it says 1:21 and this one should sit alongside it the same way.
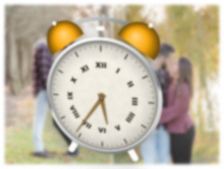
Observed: 5:36
